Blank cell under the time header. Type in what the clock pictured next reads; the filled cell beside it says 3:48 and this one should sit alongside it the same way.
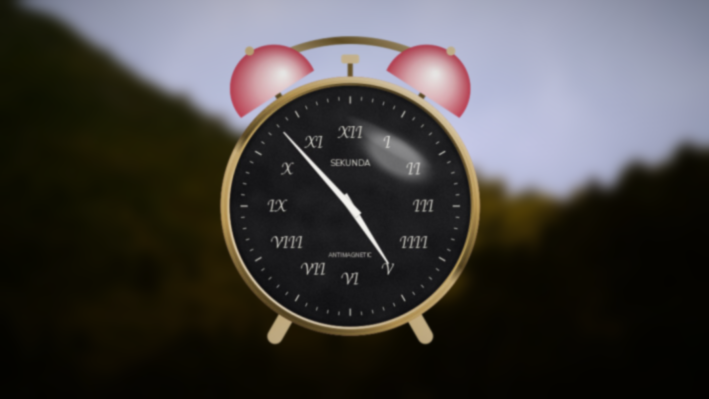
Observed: 4:53
